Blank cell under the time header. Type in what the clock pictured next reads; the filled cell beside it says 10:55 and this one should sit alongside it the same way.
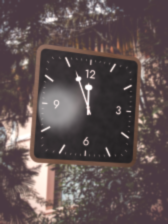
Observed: 11:56
